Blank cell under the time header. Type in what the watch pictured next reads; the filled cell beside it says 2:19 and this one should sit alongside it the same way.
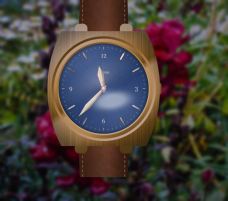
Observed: 11:37
